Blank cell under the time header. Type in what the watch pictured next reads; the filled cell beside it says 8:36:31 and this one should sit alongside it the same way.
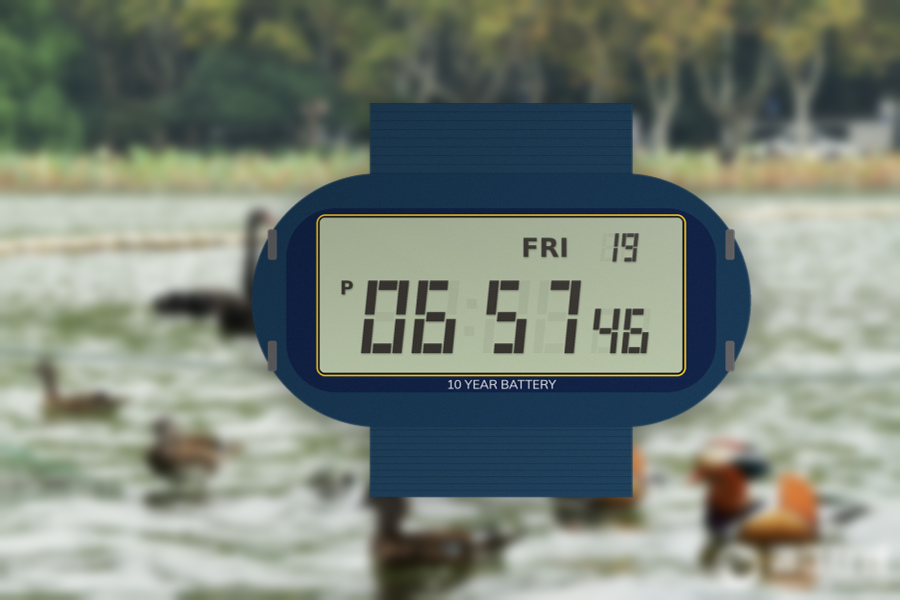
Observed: 6:57:46
